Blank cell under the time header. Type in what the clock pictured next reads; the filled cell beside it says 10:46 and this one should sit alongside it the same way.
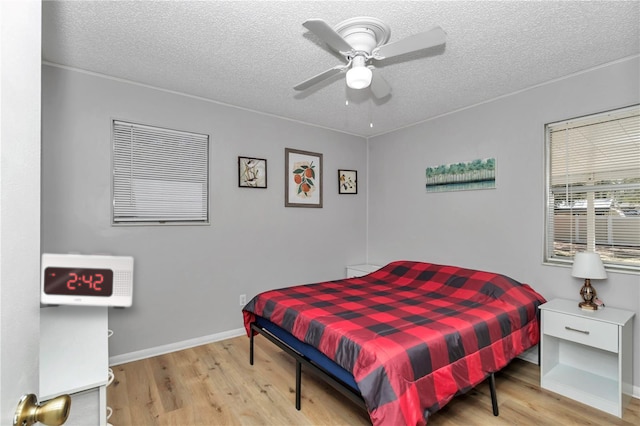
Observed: 2:42
